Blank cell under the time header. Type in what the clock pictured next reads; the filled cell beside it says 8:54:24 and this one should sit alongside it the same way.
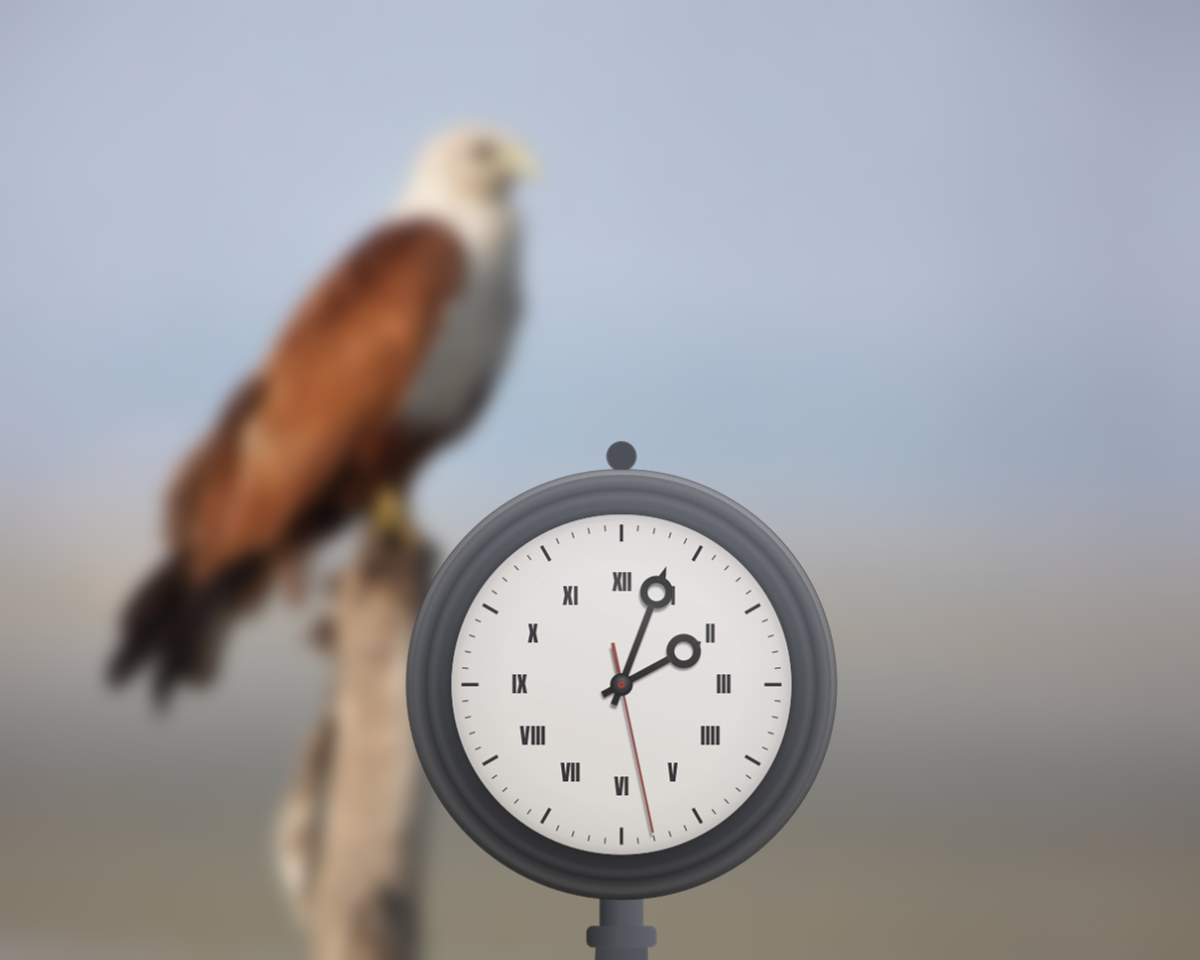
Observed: 2:03:28
